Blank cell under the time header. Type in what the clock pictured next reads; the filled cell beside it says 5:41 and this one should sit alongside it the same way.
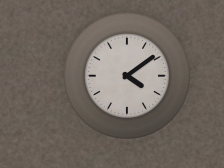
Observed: 4:09
